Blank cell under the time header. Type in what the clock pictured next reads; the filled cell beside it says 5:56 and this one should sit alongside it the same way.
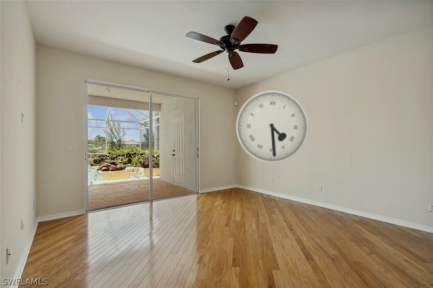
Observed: 4:29
